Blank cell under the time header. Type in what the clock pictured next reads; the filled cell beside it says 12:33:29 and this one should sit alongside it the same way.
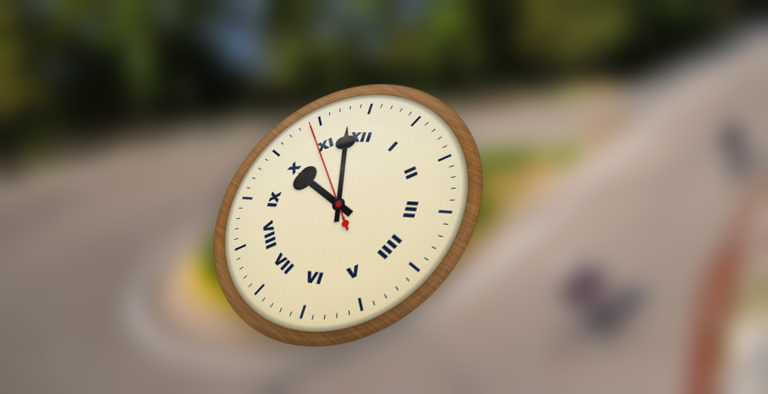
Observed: 9:57:54
